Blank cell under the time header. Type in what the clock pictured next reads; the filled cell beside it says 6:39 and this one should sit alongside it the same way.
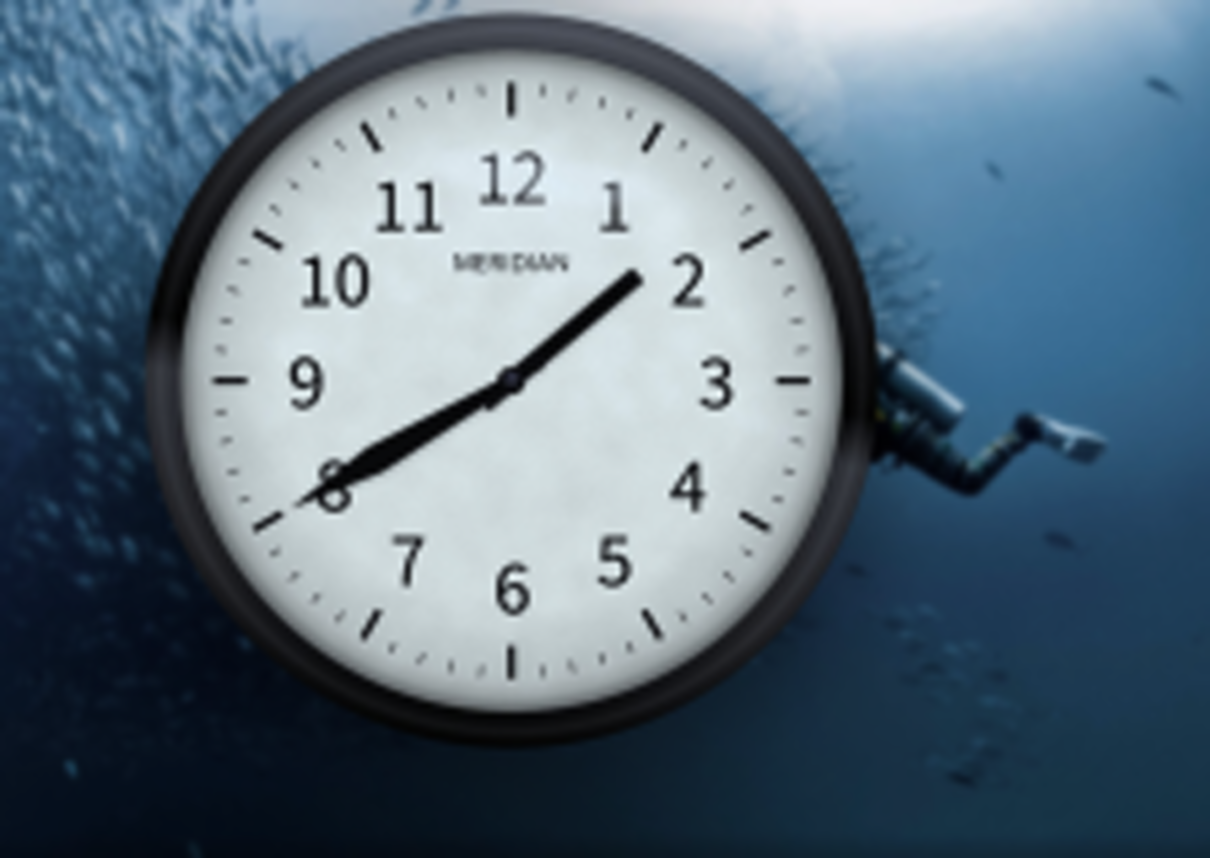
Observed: 1:40
